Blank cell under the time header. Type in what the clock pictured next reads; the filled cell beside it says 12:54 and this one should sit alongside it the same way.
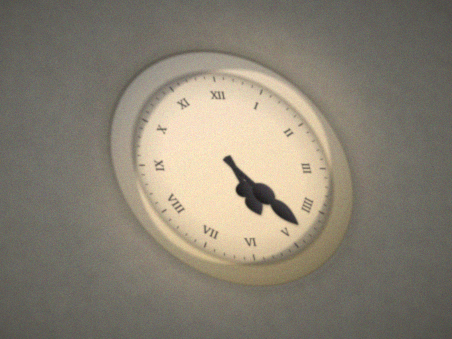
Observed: 5:23
